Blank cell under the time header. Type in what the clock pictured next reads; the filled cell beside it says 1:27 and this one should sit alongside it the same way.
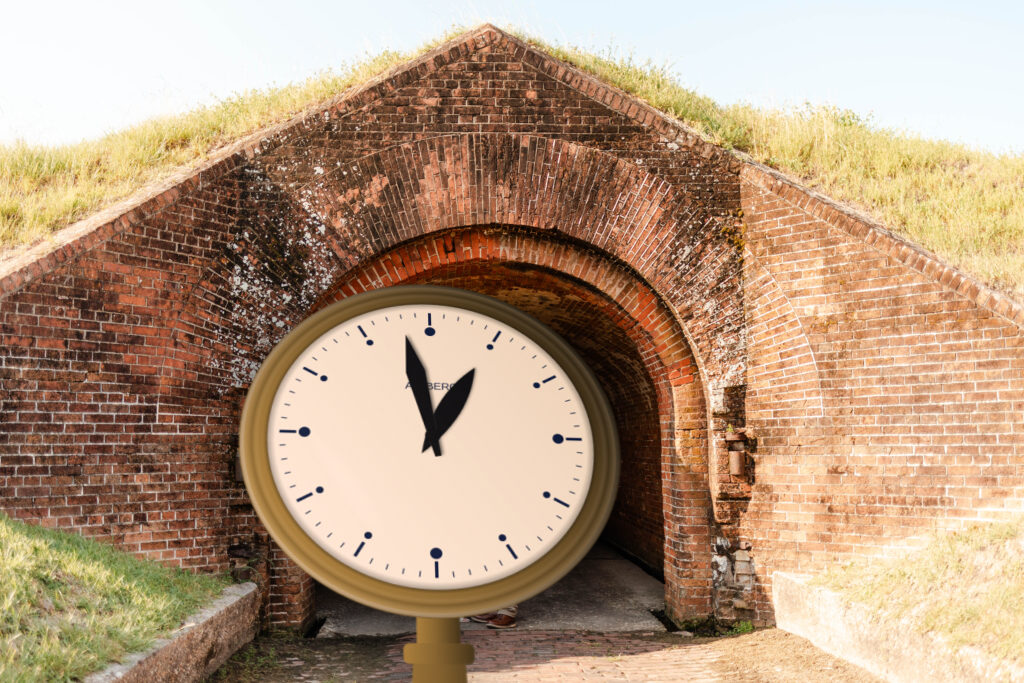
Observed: 12:58
